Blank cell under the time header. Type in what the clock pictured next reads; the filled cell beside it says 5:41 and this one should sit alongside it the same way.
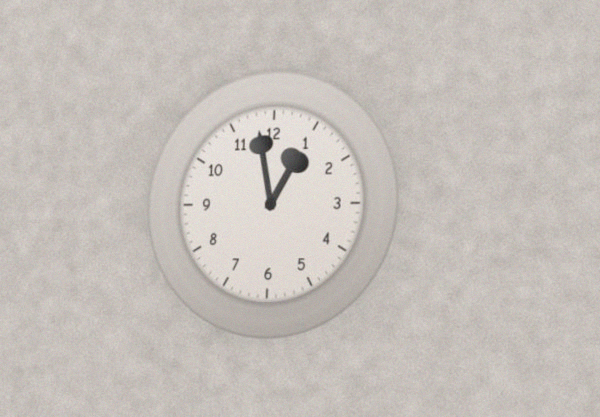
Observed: 12:58
